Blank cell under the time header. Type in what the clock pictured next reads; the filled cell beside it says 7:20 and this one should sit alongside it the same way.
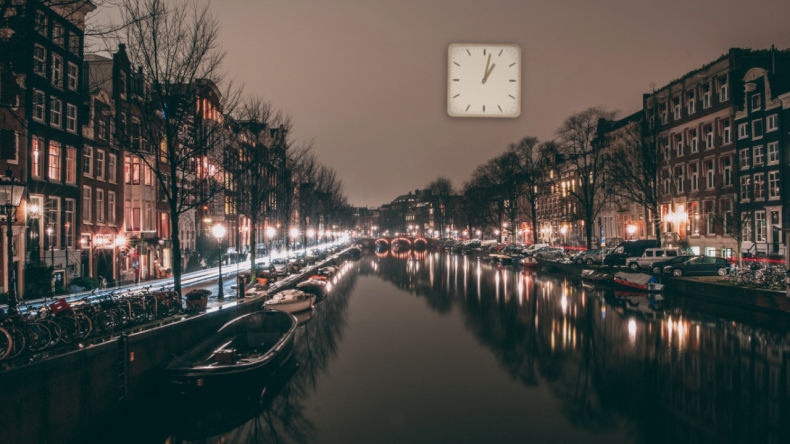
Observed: 1:02
